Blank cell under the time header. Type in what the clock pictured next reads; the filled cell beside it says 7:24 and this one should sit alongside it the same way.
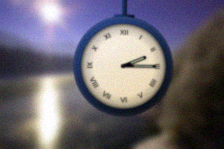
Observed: 2:15
